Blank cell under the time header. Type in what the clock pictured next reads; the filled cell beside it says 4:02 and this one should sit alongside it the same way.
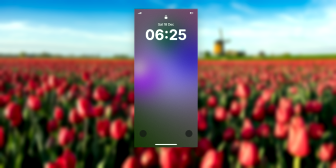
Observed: 6:25
